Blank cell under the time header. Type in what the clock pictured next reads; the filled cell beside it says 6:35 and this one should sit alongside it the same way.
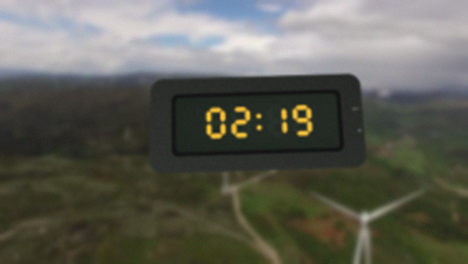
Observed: 2:19
